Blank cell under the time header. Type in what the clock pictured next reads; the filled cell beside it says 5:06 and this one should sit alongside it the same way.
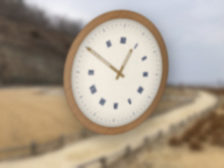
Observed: 12:50
